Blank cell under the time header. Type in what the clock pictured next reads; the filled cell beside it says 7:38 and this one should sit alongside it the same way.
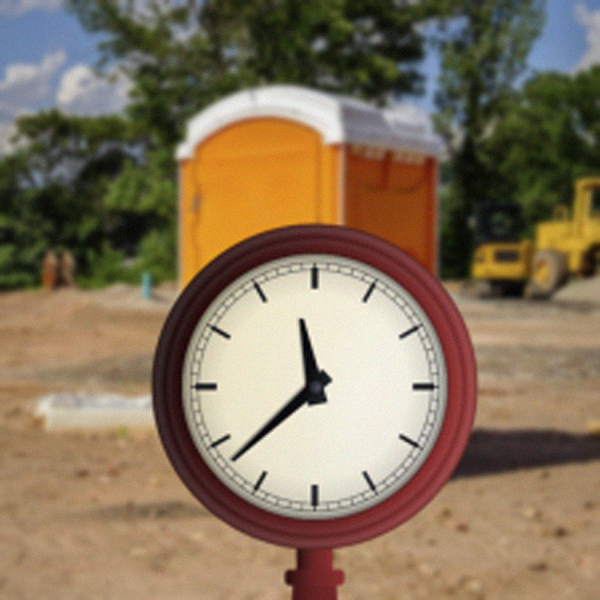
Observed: 11:38
